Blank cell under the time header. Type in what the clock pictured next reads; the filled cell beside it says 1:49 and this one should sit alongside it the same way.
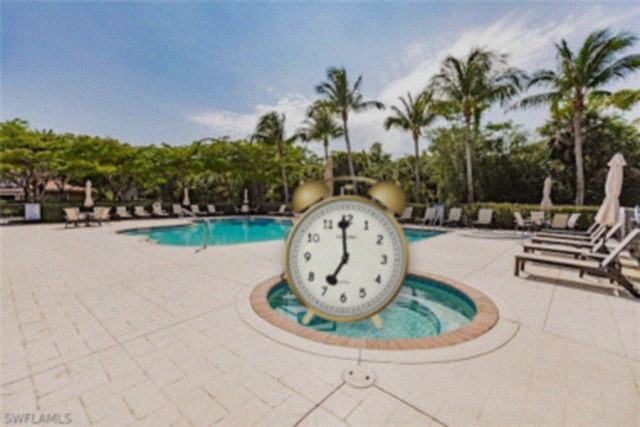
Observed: 6:59
